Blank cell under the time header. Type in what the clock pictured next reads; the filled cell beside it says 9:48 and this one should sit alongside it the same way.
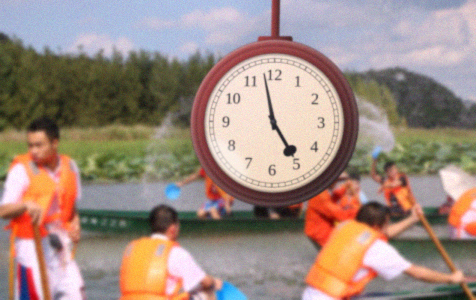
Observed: 4:58
